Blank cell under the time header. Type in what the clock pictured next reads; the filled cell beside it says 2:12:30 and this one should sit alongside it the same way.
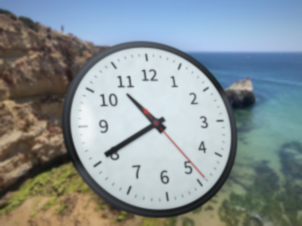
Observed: 10:40:24
